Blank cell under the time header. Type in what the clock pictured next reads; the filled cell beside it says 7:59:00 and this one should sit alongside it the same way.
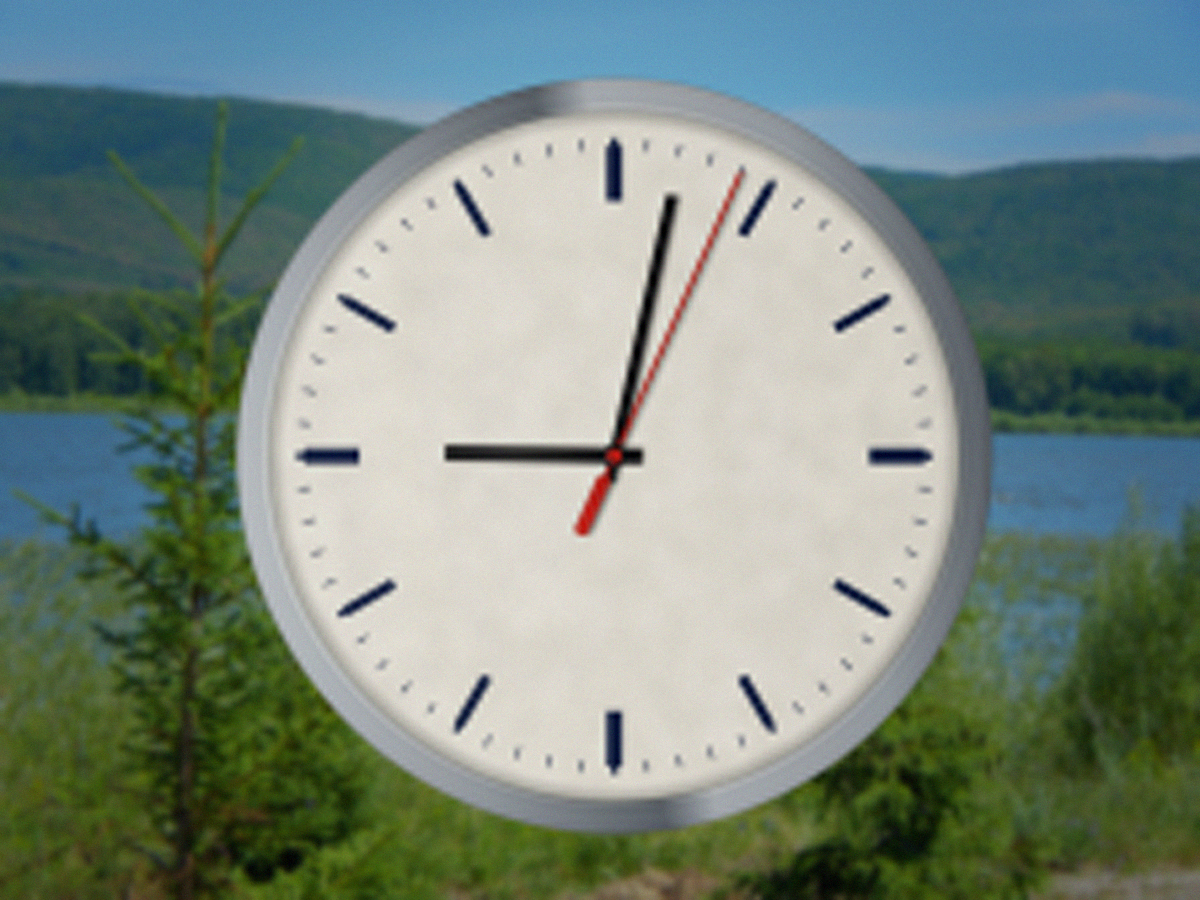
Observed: 9:02:04
